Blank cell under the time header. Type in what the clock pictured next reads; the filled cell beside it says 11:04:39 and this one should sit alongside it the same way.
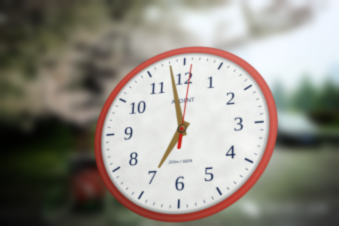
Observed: 6:58:01
